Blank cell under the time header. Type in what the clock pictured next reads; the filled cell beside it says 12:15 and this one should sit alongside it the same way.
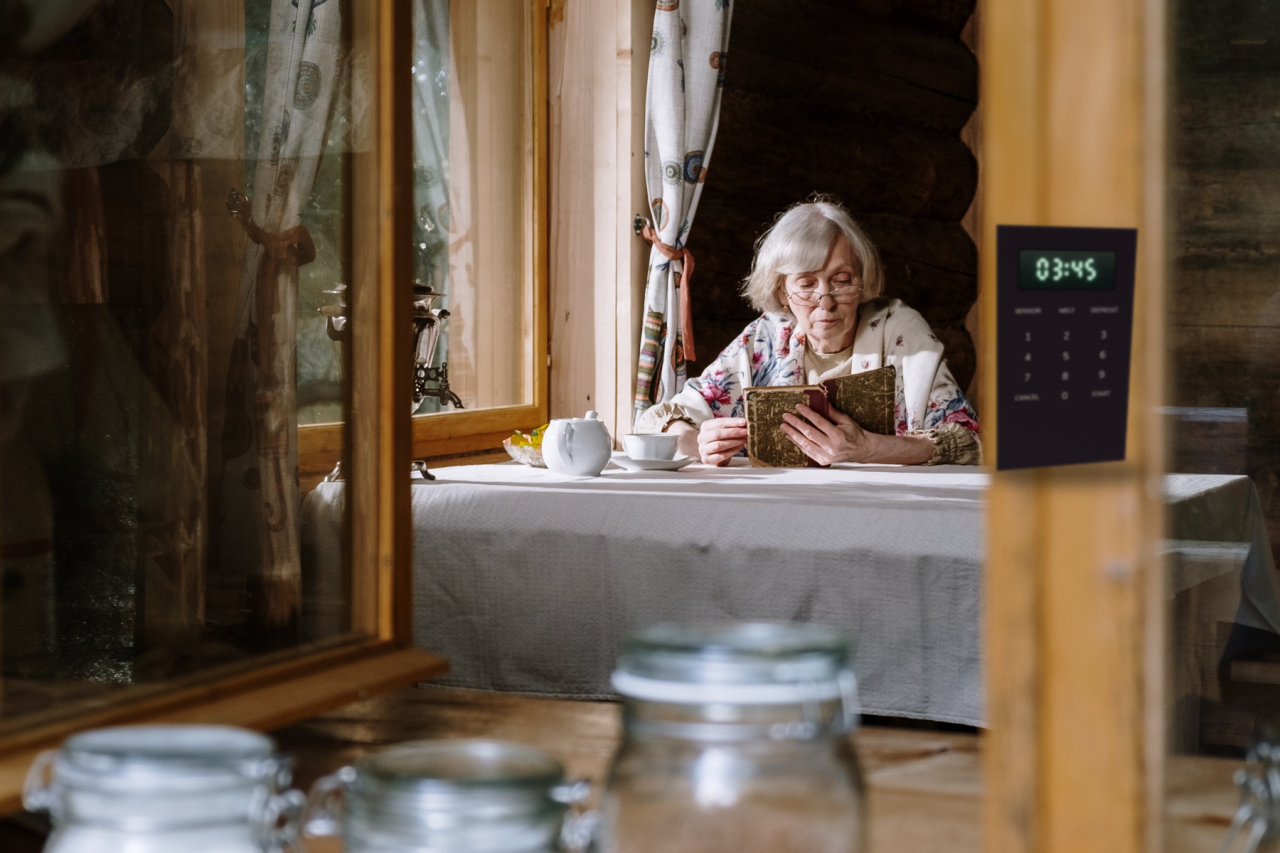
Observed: 3:45
